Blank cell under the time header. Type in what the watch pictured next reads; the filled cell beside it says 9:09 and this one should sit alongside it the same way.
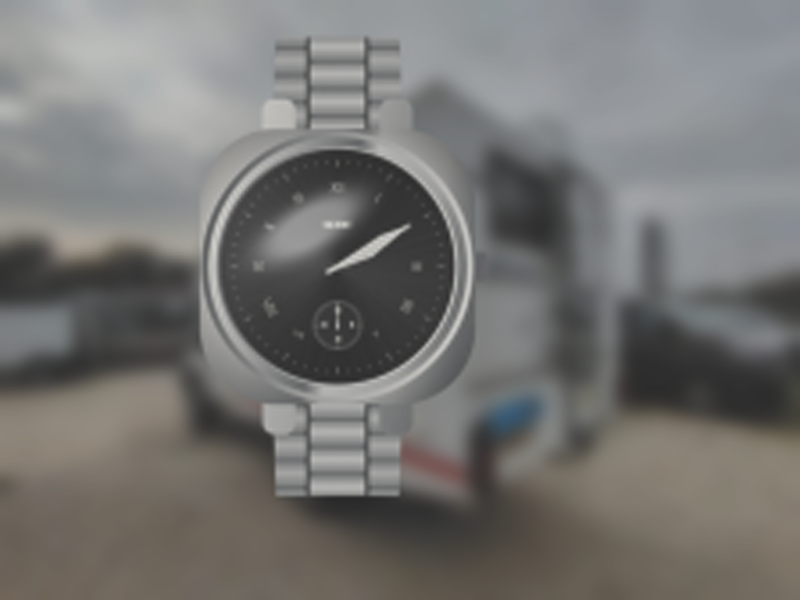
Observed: 2:10
